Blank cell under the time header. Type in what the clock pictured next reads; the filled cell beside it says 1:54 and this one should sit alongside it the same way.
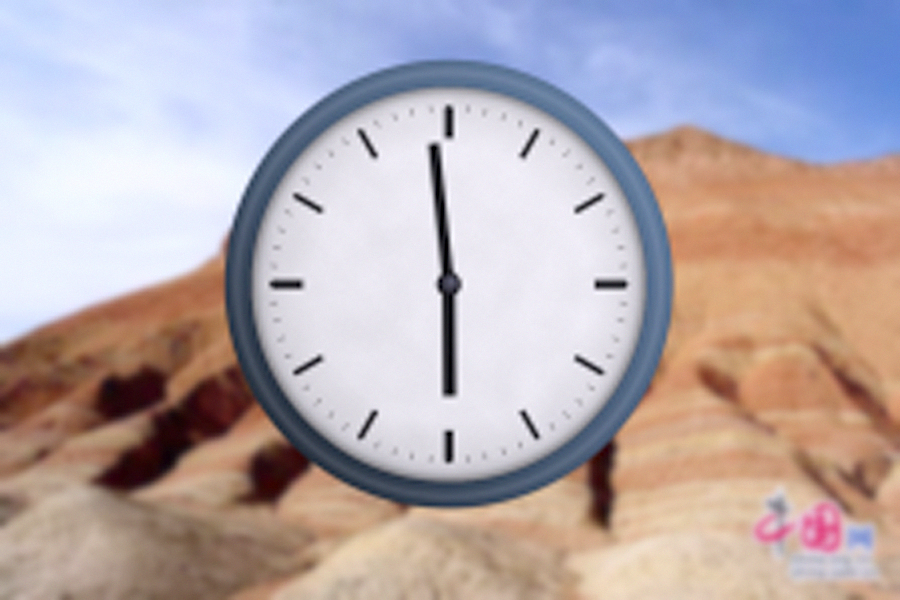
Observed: 5:59
